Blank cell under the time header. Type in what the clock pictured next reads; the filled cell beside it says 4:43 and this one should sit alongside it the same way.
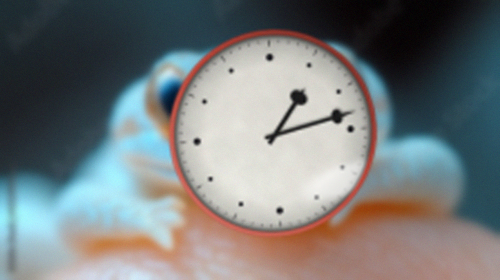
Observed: 1:13
